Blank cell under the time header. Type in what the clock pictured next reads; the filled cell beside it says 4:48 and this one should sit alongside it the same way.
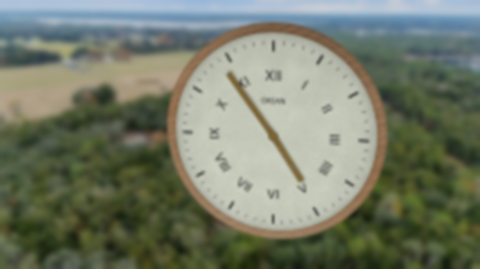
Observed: 4:54
